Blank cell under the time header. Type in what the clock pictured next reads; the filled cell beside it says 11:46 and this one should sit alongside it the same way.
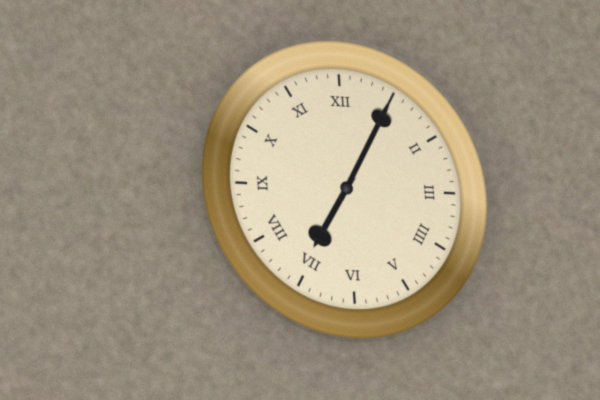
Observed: 7:05
